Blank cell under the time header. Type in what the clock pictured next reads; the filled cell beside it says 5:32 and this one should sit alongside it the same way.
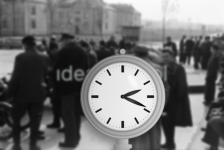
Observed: 2:19
